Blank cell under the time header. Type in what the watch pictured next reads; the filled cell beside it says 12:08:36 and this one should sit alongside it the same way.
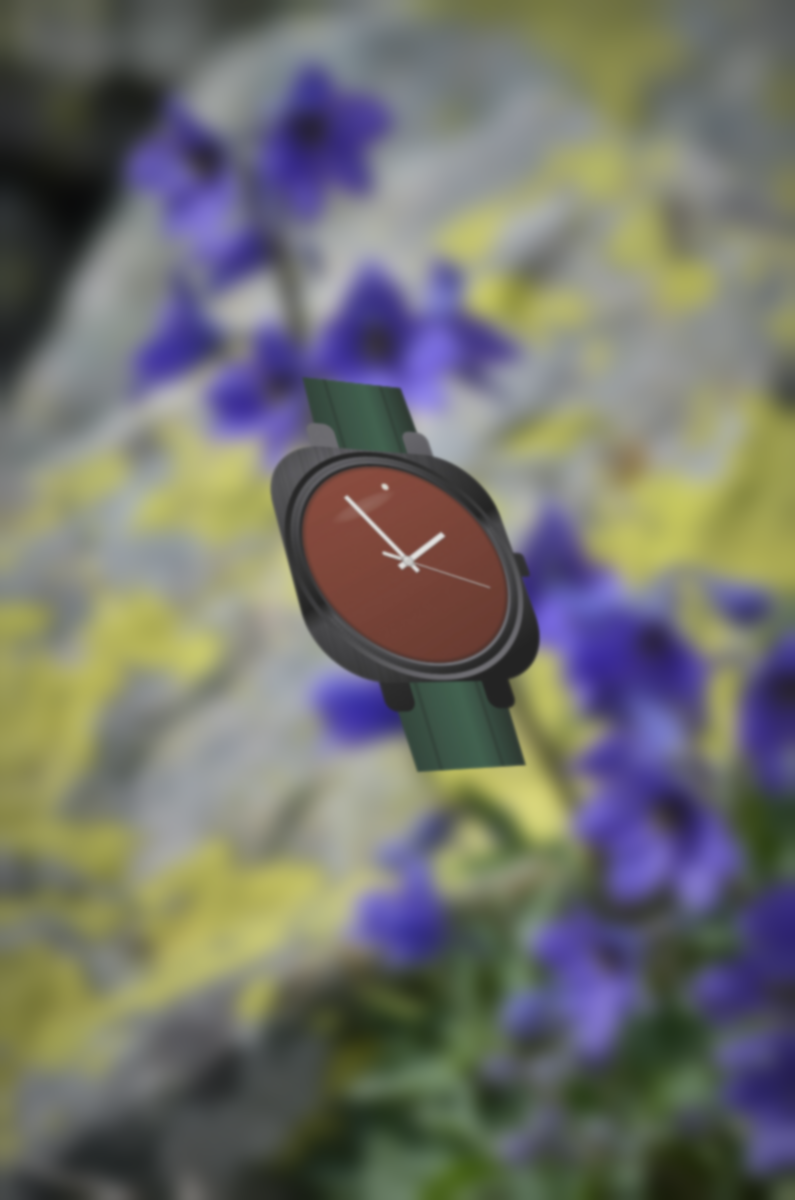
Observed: 1:54:18
